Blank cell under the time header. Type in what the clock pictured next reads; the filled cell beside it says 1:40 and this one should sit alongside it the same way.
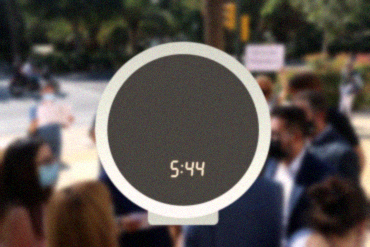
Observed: 5:44
